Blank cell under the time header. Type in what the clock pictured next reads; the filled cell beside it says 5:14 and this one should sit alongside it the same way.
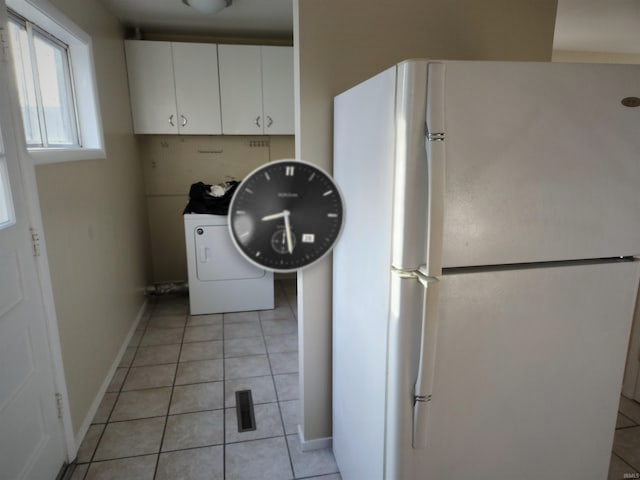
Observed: 8:28
